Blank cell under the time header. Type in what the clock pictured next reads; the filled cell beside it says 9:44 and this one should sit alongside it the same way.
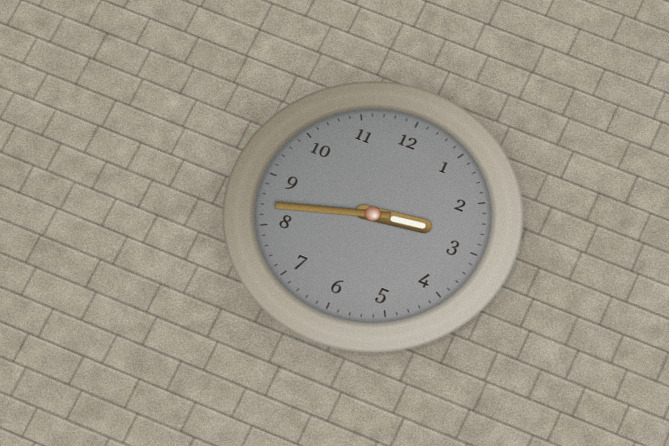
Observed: 2:42
